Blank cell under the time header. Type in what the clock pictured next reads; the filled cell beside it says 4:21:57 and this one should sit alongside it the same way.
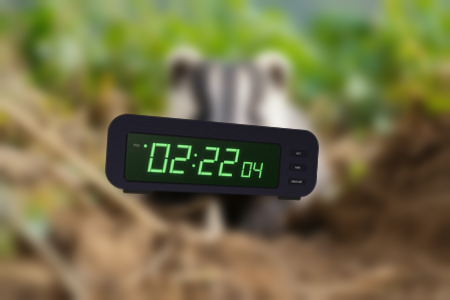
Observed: 2:22:04
